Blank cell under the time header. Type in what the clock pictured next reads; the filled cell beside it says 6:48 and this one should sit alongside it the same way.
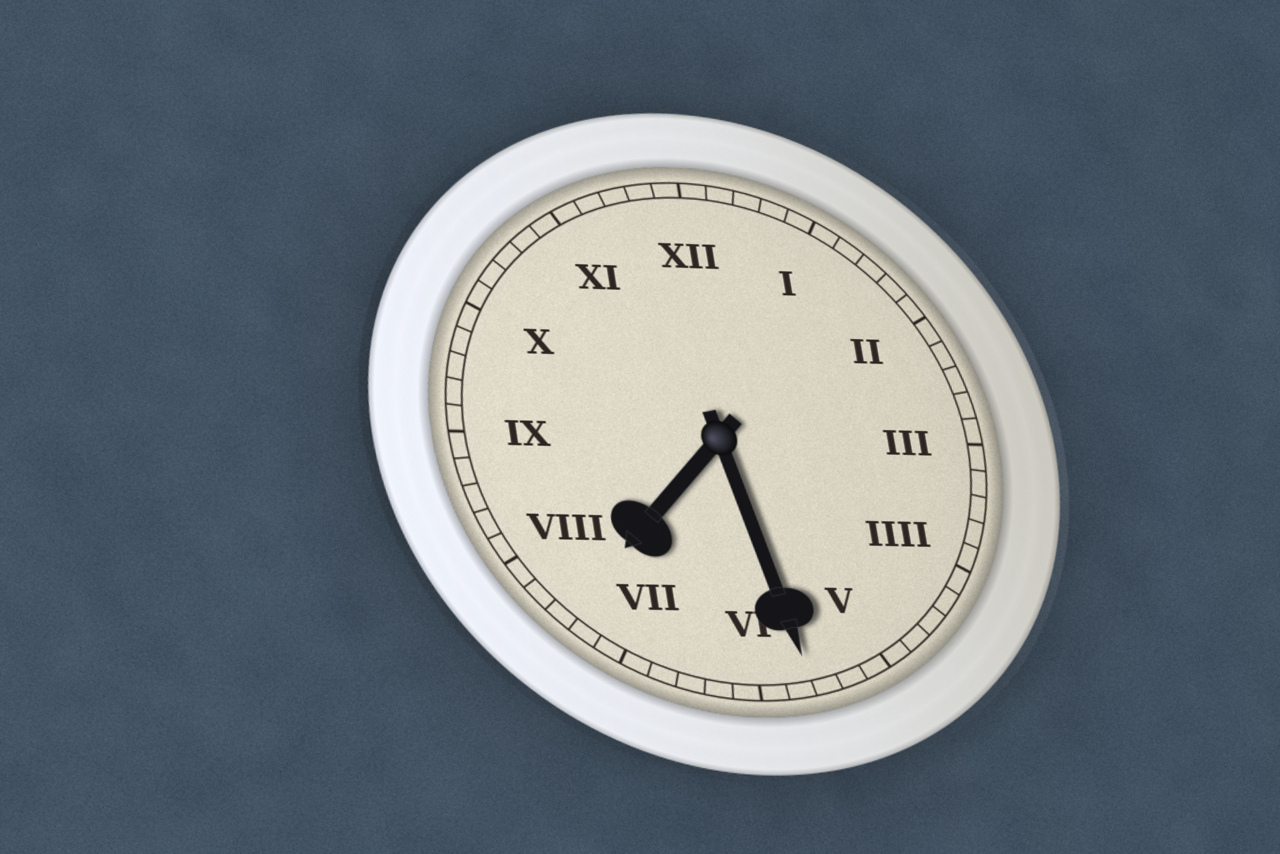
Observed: 7:28
